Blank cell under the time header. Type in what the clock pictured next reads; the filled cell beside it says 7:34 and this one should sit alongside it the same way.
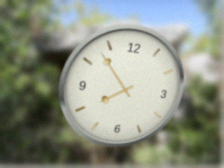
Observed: 7:53
